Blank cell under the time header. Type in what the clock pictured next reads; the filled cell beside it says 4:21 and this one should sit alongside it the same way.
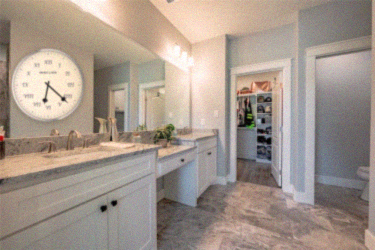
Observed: 6:22
